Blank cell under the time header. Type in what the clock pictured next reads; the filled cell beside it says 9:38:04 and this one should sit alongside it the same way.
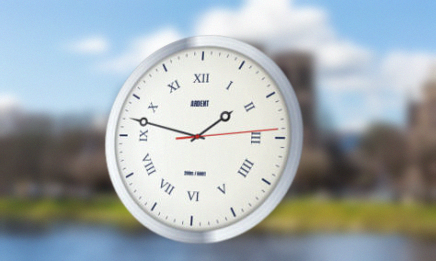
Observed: 1:47:14
